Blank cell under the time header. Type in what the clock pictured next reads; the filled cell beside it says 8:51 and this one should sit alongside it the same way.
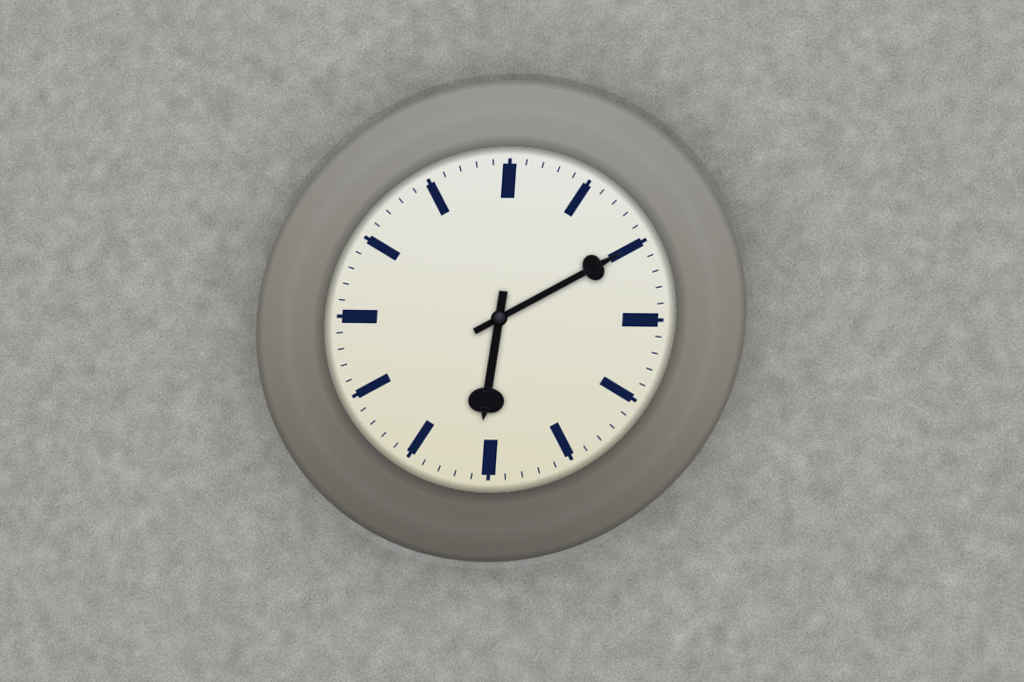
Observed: 6:10
